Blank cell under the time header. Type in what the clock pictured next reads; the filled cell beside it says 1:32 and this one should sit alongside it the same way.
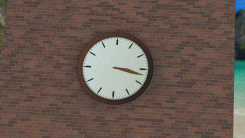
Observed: 3:17
